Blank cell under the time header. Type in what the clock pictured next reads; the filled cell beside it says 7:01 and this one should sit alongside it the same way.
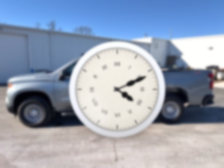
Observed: 4:11
